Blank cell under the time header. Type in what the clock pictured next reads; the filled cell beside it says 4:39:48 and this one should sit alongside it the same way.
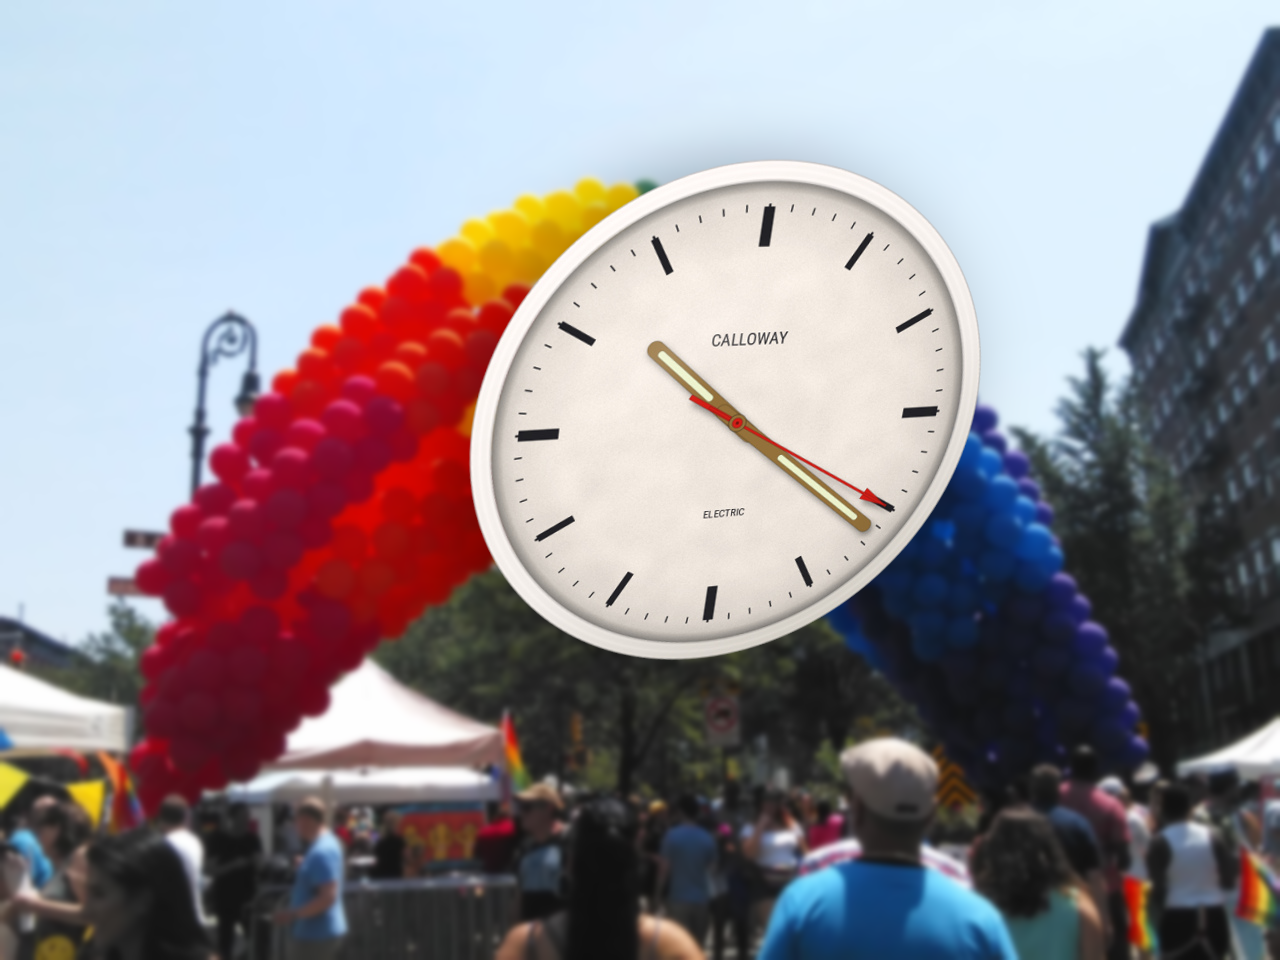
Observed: 10:21:20
